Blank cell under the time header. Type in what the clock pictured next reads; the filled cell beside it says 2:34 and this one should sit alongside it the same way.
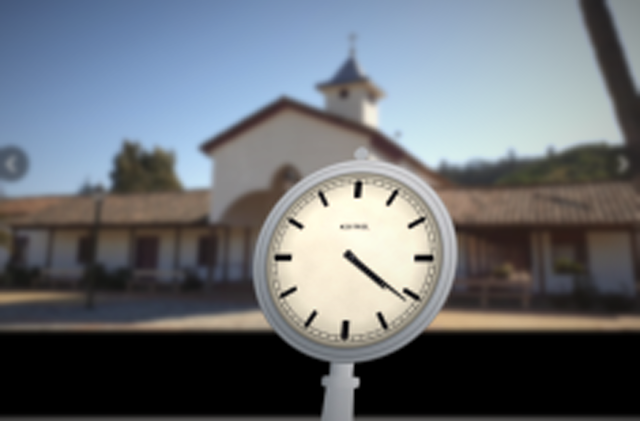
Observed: 4:21
